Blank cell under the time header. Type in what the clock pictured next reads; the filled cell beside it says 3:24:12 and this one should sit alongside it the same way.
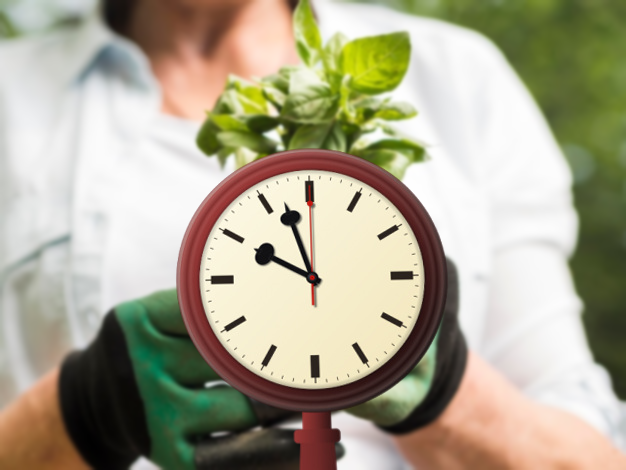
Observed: 9:57:00
